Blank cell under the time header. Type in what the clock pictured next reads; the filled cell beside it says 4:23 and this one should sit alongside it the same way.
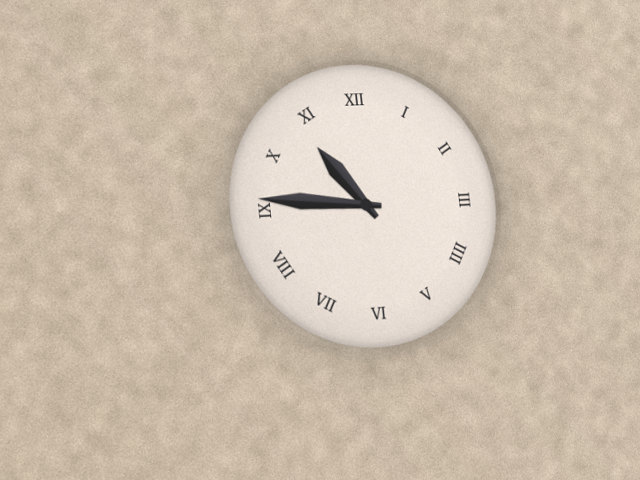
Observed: 10:46
